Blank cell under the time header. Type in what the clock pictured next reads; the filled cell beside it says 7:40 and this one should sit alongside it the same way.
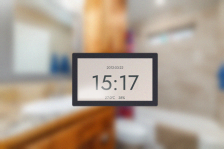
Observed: 15:17
